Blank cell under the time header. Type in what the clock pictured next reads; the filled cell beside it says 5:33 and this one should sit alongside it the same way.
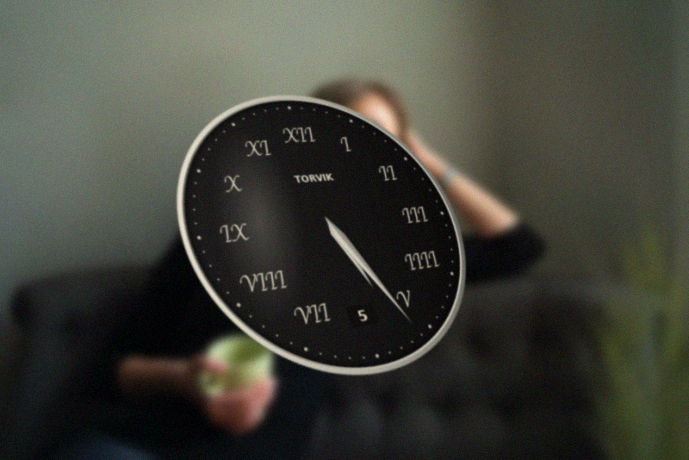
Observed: 5:26
